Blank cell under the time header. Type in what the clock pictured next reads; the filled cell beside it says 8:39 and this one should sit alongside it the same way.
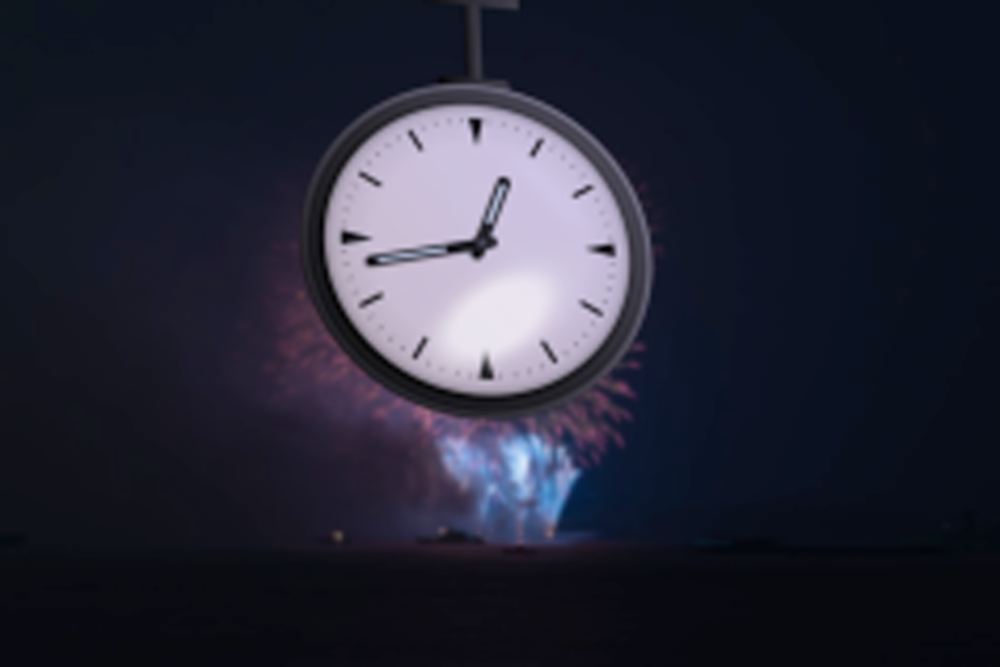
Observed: 12:43
